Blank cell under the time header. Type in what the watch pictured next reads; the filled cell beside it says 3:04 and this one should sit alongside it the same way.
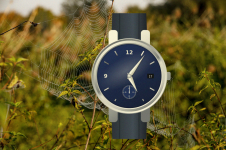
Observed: 5:06
